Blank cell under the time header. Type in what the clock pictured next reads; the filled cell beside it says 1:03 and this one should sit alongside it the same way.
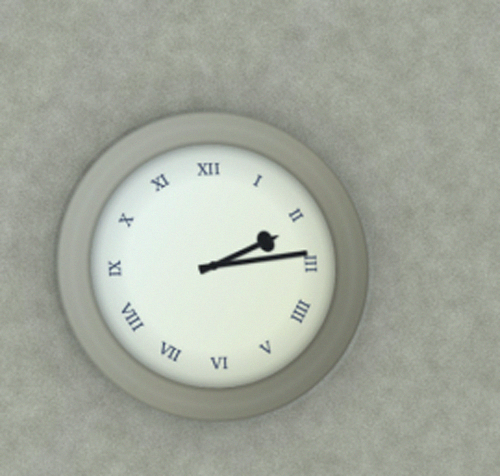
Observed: 2:14
